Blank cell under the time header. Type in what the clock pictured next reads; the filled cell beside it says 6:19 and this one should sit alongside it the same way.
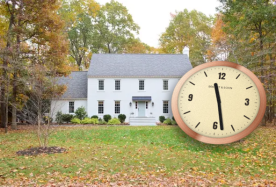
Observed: 11:28
